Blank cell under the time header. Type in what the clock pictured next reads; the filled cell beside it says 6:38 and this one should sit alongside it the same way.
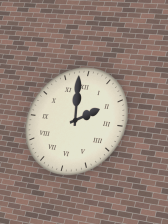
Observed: 1:58
